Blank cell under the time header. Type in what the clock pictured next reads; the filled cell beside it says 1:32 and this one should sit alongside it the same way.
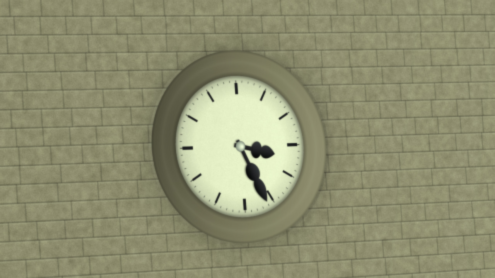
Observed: 3:26
